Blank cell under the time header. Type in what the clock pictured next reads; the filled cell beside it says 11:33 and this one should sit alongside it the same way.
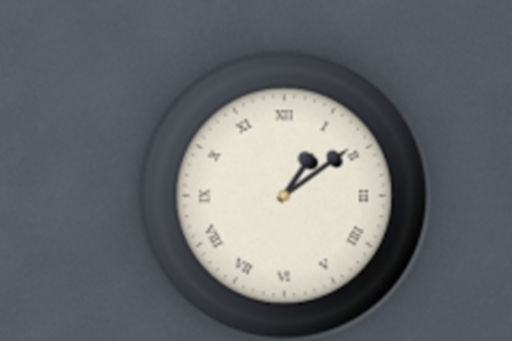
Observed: 1:09
